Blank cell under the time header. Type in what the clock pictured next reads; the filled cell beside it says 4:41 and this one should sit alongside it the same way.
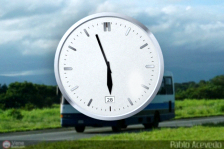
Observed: 5:57
